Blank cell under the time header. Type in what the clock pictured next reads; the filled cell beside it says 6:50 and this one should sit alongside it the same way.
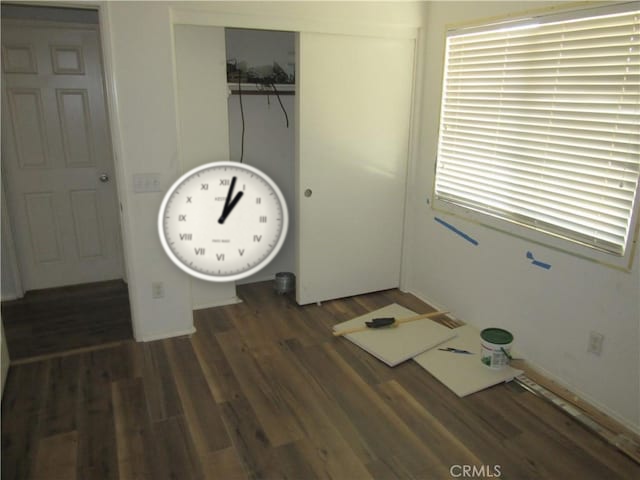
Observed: 1:02
